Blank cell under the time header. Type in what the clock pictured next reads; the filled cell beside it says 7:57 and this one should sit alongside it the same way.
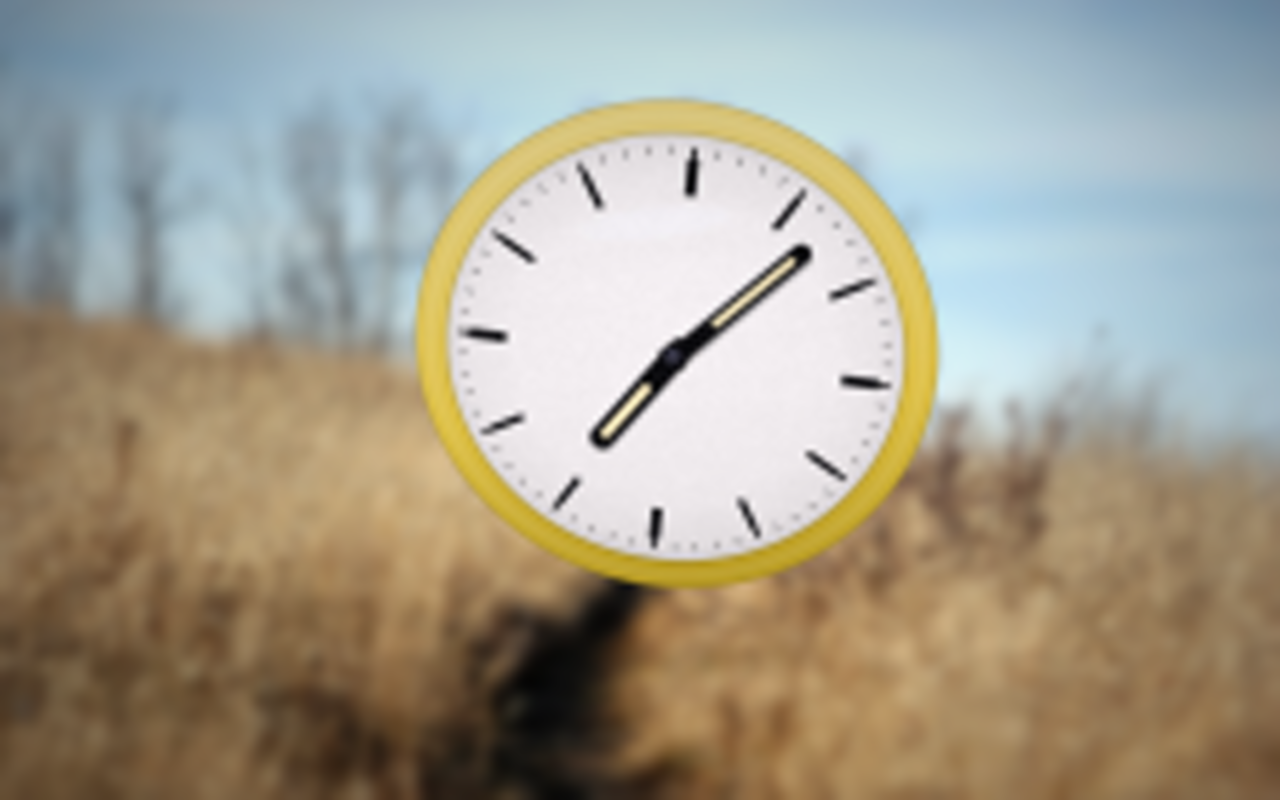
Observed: 7:07
